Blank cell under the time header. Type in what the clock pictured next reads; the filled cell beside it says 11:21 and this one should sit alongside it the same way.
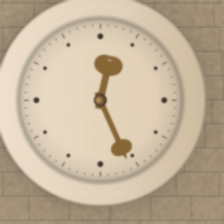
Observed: 12:26
